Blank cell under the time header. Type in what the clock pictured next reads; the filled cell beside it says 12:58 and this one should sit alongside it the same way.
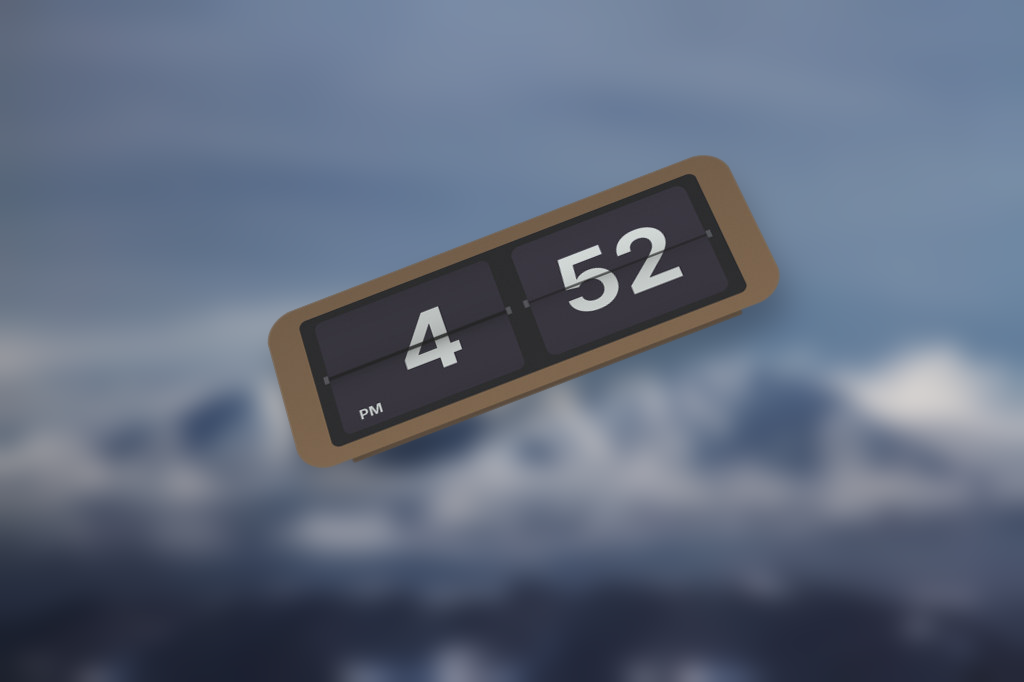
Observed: 4:52
